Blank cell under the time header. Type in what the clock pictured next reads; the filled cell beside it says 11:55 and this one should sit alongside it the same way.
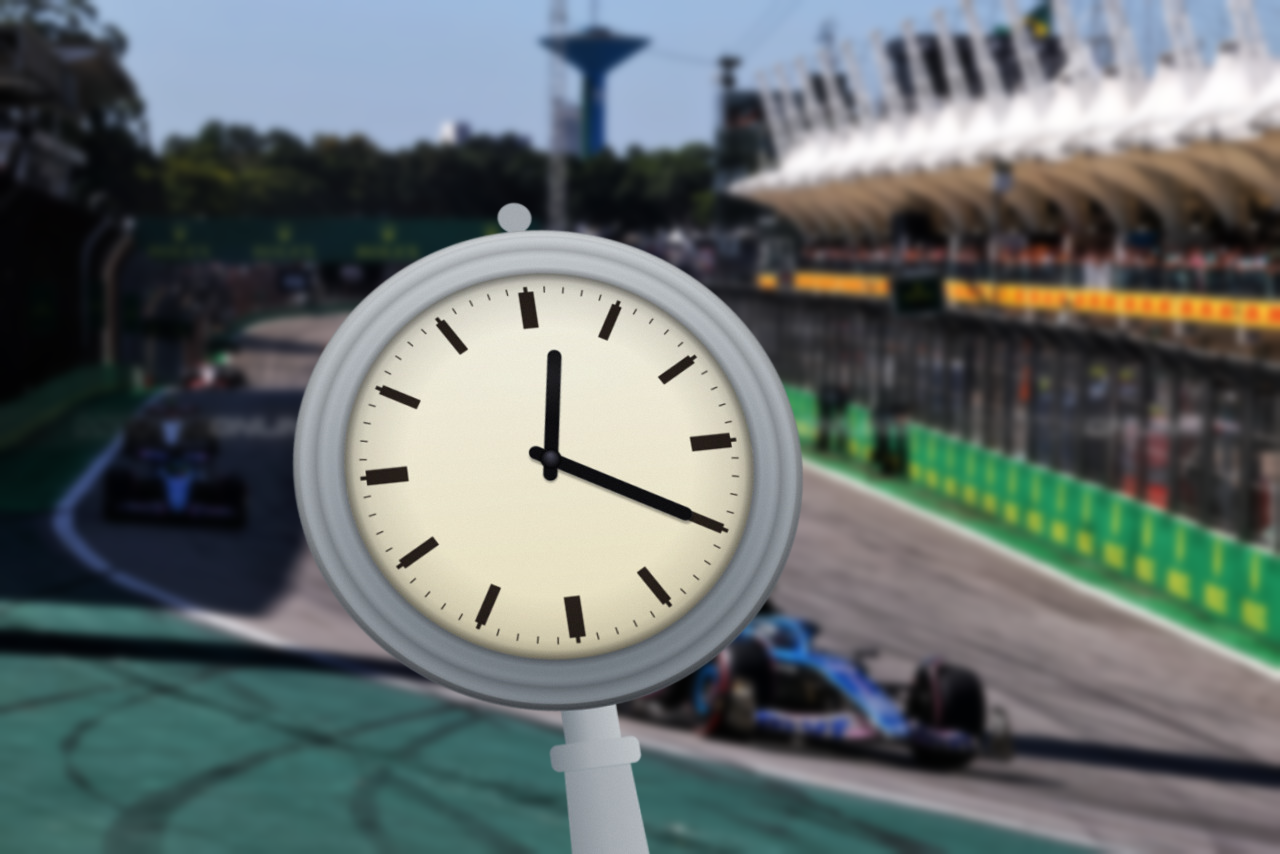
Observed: 12:20
